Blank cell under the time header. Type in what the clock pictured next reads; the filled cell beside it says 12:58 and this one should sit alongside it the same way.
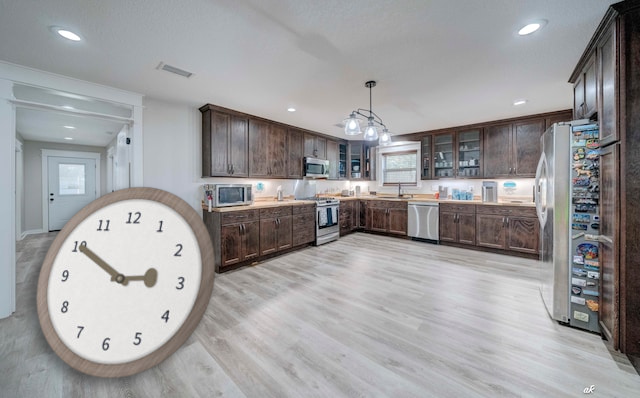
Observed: 2:50
